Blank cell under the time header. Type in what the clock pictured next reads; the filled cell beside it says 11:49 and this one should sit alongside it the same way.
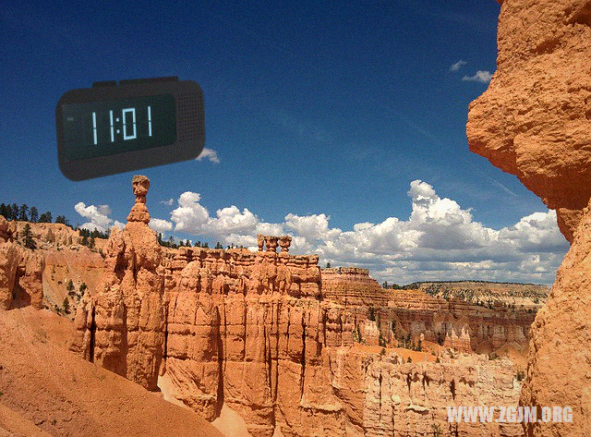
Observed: 11:01
